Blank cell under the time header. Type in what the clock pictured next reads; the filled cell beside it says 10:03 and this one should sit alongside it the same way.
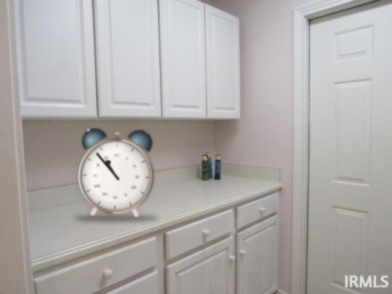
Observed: 10:53
